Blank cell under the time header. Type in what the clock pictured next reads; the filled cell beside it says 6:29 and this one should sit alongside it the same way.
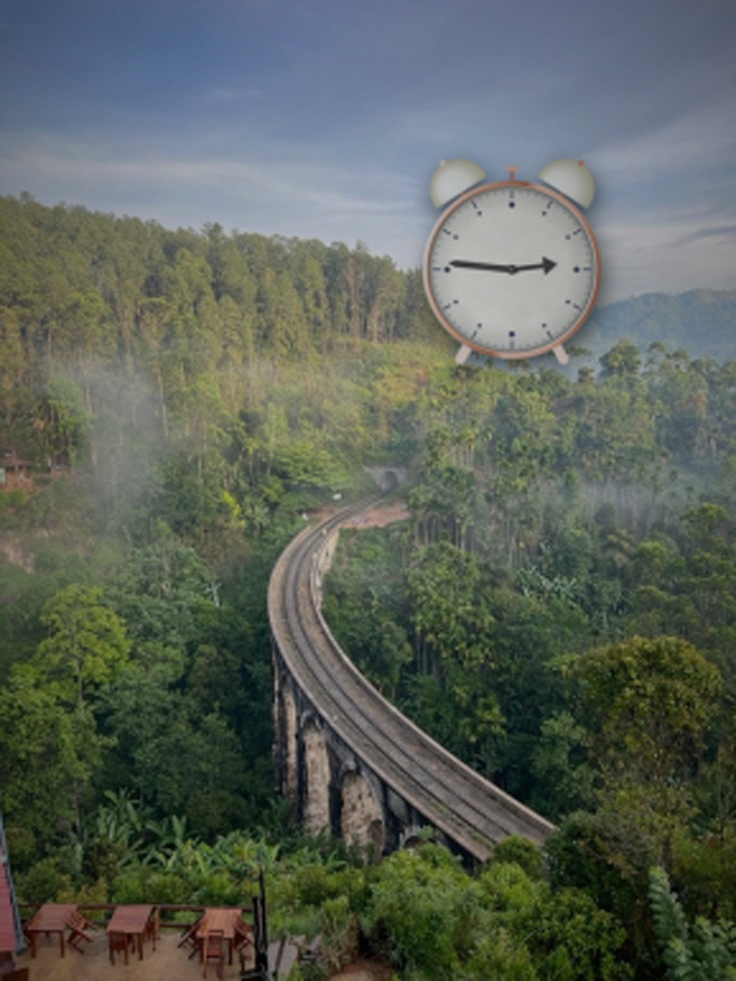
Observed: 2:46
